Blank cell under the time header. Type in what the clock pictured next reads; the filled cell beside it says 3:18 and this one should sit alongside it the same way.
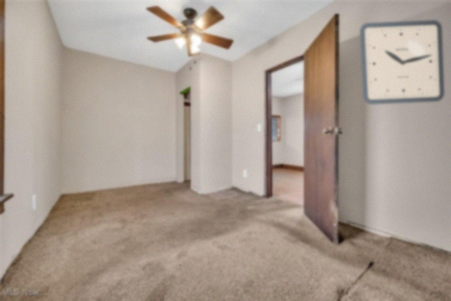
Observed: 10:13
